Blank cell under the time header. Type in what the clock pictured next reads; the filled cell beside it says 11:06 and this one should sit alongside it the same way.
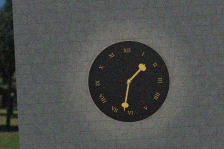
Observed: 1:32
